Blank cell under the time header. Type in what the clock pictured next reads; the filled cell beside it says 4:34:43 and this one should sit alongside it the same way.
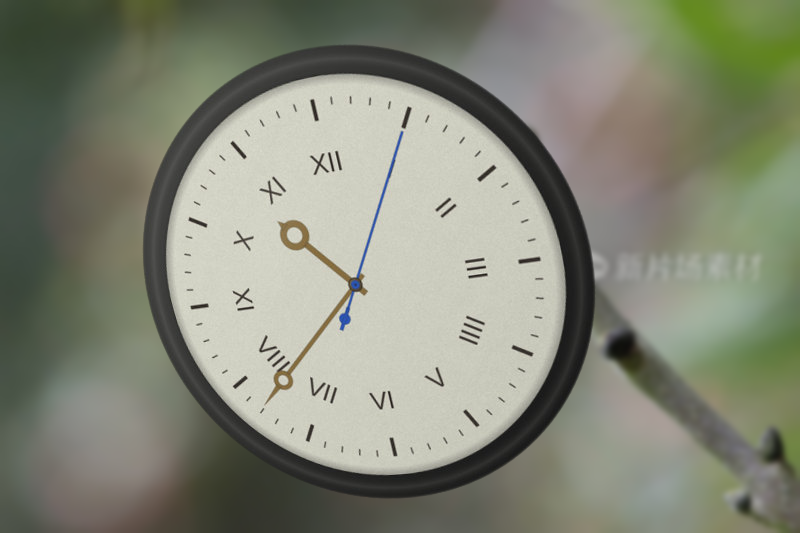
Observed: 10:38:05
